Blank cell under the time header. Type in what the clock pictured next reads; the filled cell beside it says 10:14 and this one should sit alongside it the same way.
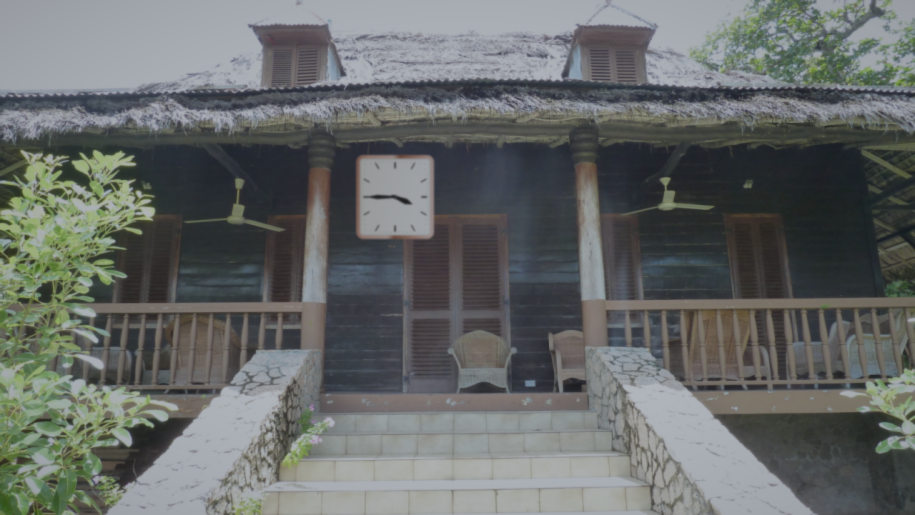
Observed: 3:45
